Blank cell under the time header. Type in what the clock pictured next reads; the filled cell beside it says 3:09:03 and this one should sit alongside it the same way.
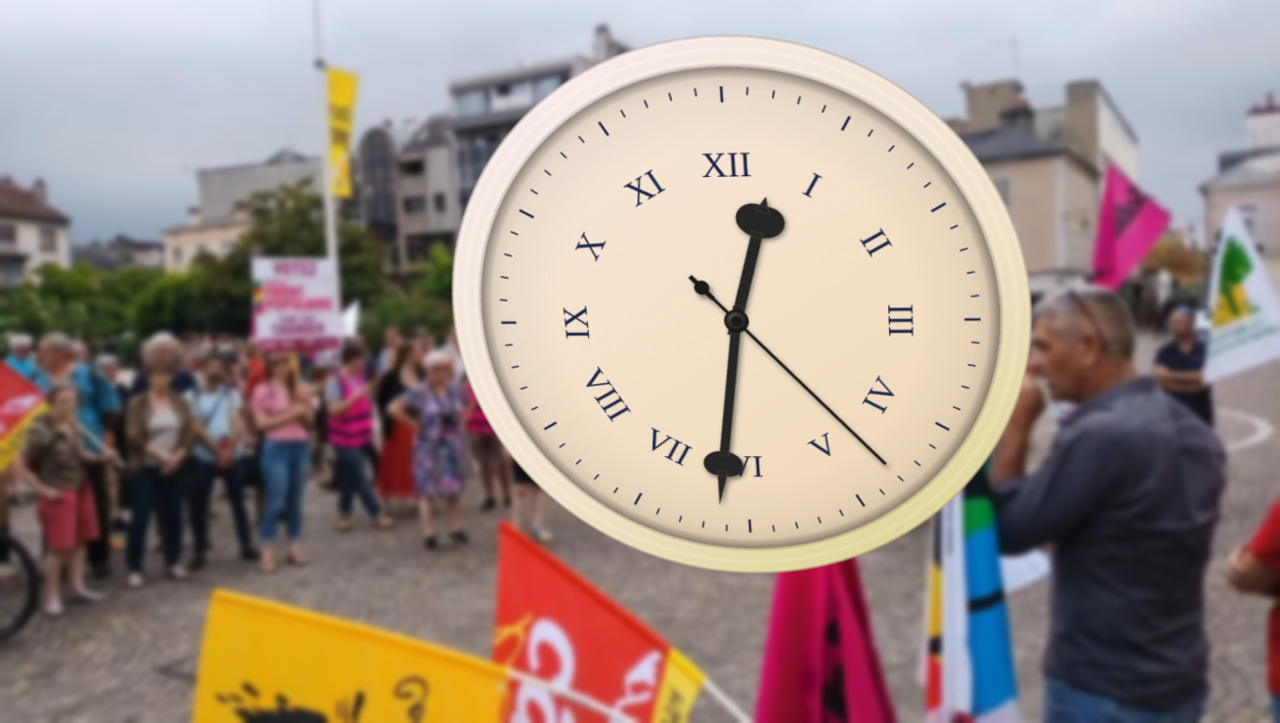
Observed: 12:31:23
